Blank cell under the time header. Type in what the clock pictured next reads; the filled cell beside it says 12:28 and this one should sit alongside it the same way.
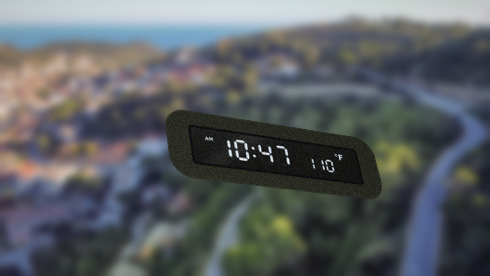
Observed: 10:47
